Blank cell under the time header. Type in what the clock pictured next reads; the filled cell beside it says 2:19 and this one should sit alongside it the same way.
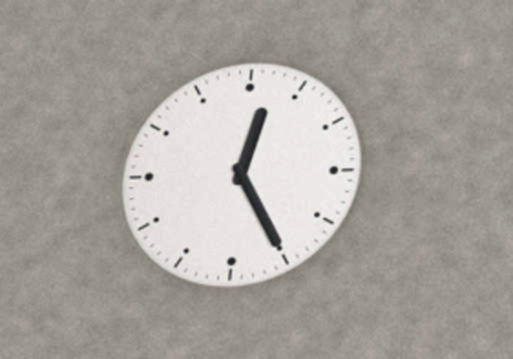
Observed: 12:25
